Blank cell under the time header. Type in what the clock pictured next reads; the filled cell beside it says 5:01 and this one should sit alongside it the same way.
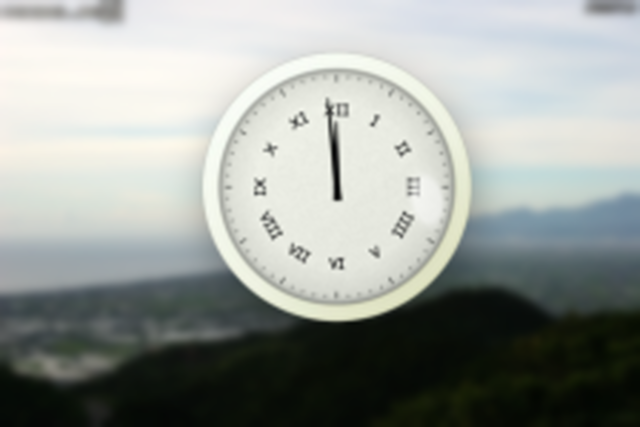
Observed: 11:59
